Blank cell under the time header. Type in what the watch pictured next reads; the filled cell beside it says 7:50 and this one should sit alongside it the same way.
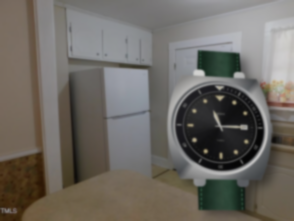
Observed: 11:15
